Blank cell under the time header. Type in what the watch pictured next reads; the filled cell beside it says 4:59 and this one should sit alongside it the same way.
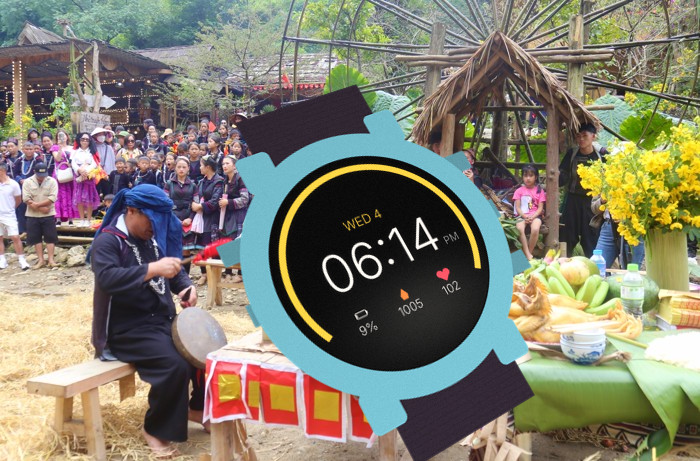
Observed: 6:14
